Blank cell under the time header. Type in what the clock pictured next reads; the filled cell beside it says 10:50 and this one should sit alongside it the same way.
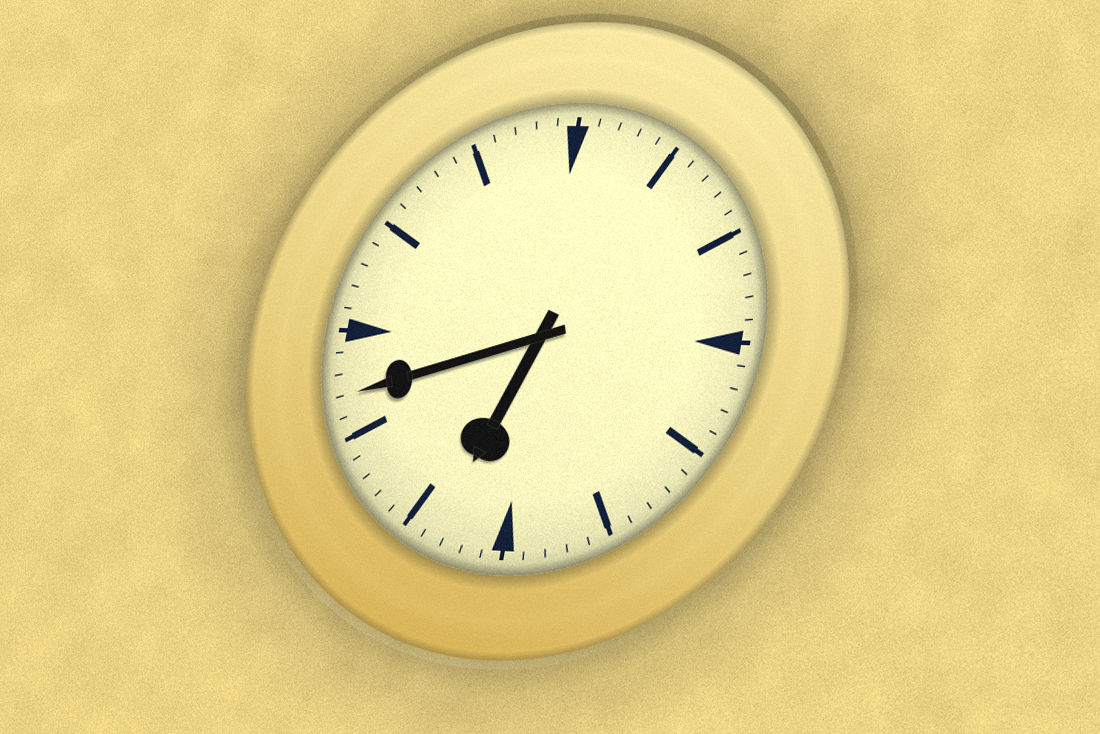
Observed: 6:42
